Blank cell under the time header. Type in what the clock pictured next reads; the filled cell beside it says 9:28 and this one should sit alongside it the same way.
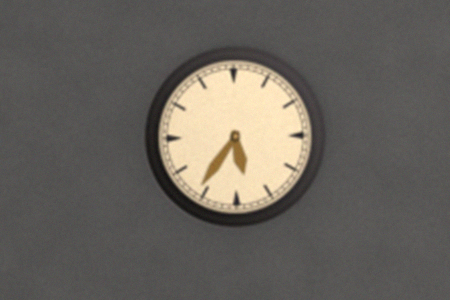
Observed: 5:36
